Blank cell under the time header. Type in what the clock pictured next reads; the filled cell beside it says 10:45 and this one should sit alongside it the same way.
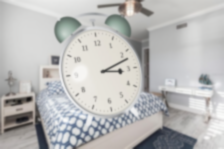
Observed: 3:12
